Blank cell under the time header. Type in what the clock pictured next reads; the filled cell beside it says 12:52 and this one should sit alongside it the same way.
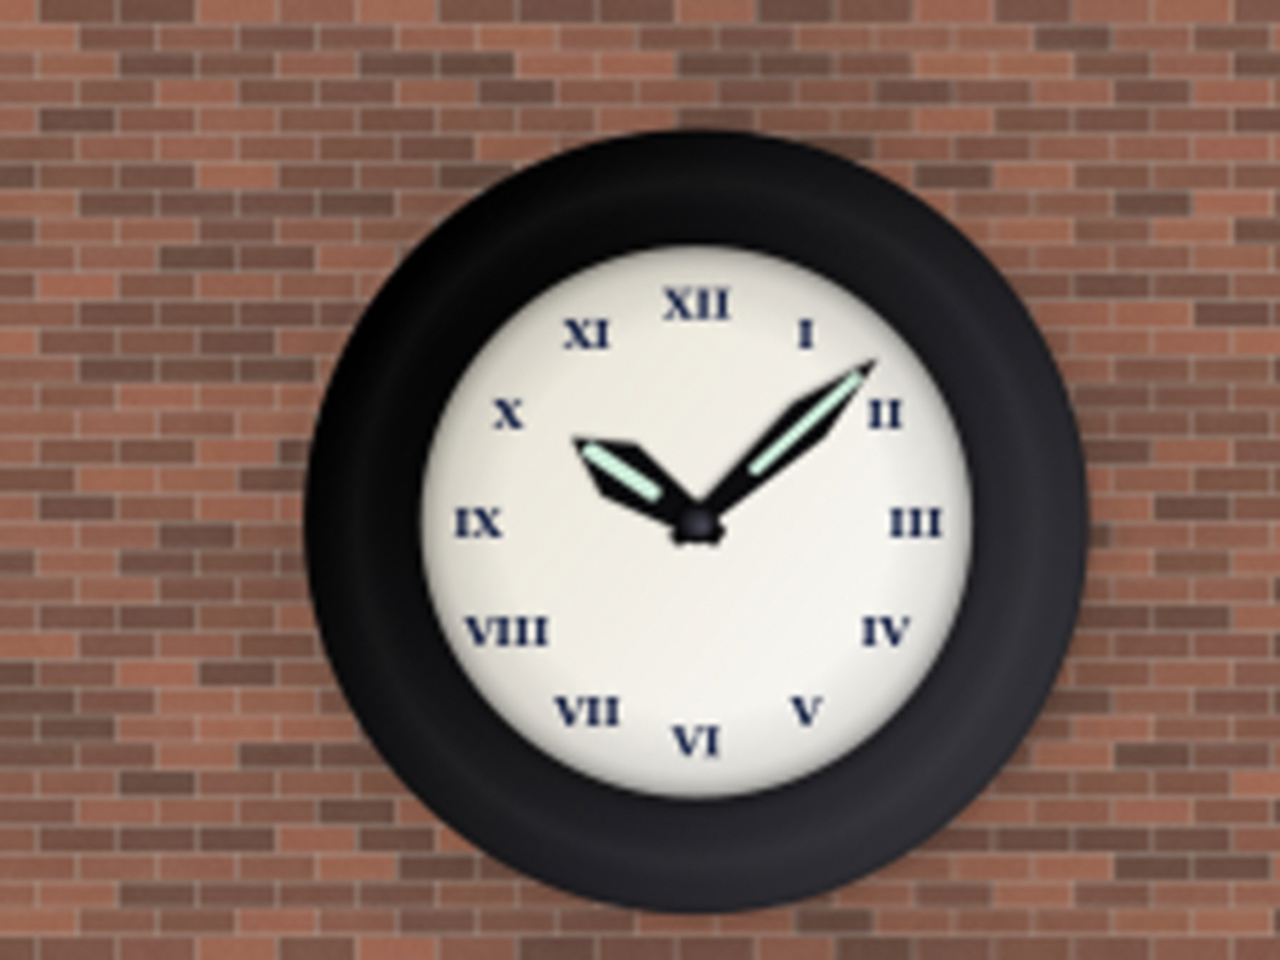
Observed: 10:08
